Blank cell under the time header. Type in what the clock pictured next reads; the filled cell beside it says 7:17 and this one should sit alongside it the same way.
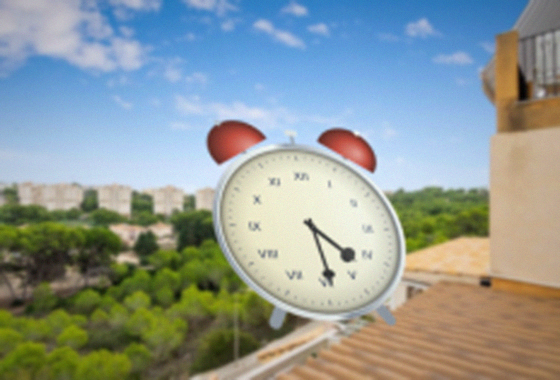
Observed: 4:29
